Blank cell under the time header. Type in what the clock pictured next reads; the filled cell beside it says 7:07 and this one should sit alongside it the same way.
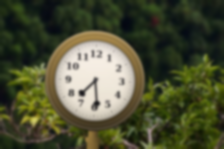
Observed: 7:29
